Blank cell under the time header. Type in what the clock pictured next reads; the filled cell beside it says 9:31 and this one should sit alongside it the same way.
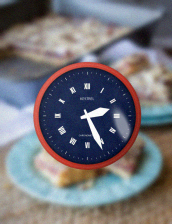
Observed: 2:26
